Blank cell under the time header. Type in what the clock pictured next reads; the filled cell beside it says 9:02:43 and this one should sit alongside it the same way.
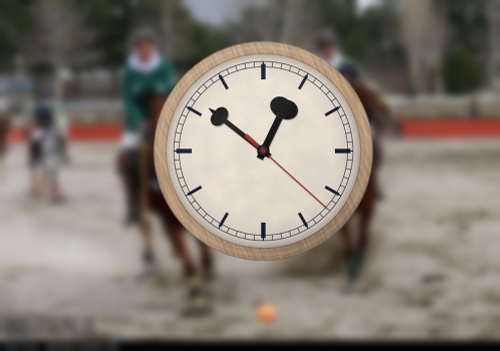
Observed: 12:51:22
